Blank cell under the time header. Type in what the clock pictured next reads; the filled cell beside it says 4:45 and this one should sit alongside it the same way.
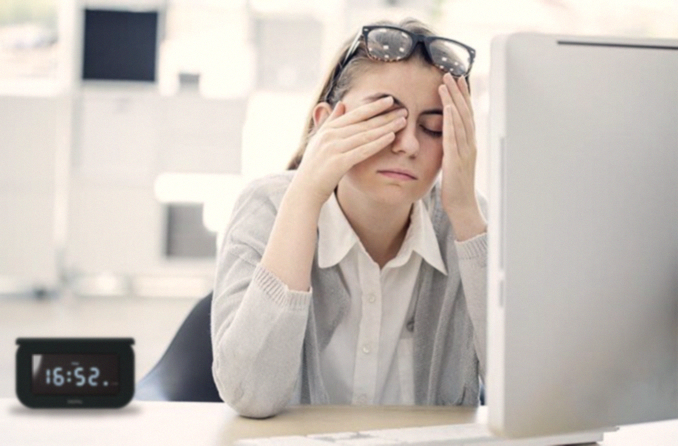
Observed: 16:52
